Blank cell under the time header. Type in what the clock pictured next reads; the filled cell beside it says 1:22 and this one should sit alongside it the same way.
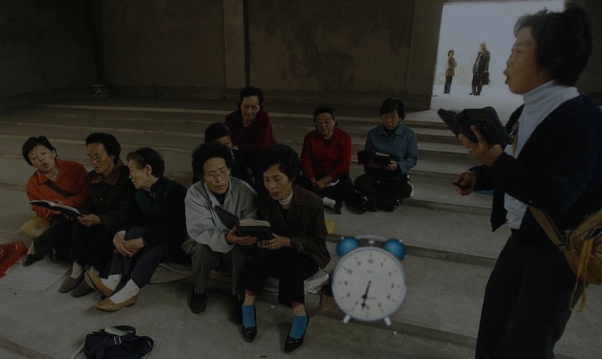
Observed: 6:32
